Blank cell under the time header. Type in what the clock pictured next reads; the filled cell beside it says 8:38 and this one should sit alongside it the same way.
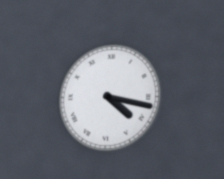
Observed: 4:17
